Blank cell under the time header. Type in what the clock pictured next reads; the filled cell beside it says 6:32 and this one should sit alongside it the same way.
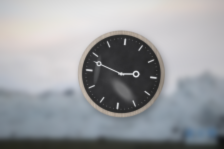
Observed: 2:48
